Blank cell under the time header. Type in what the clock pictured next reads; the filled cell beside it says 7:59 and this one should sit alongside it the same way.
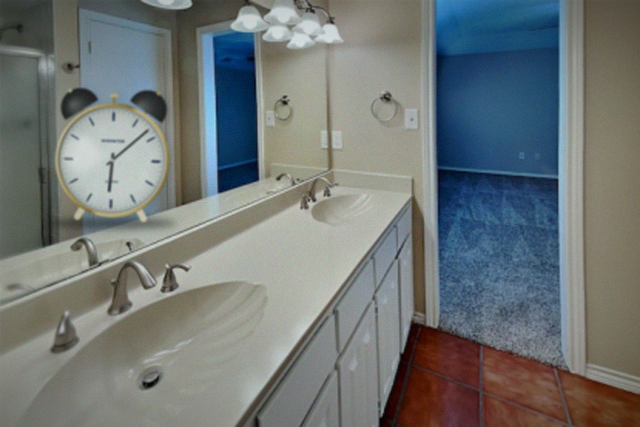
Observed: 6:08
